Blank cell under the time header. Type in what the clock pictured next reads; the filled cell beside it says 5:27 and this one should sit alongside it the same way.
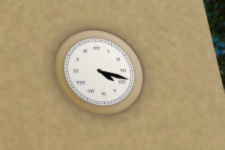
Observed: 4:18
